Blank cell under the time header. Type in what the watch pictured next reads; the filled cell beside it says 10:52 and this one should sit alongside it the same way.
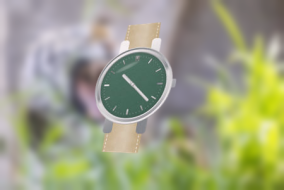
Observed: 10:22
